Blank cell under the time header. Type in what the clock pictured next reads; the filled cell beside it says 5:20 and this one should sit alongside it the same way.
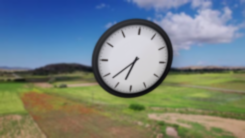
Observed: 6:38
